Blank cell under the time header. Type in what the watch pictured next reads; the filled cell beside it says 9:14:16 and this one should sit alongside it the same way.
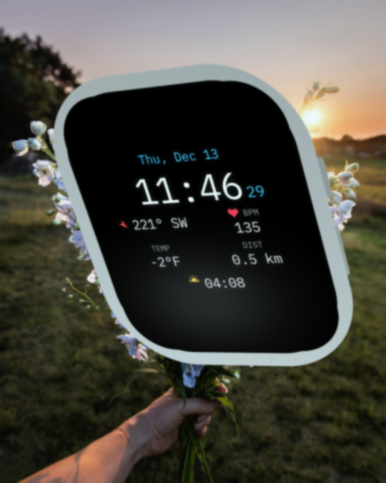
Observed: 11:46:29
